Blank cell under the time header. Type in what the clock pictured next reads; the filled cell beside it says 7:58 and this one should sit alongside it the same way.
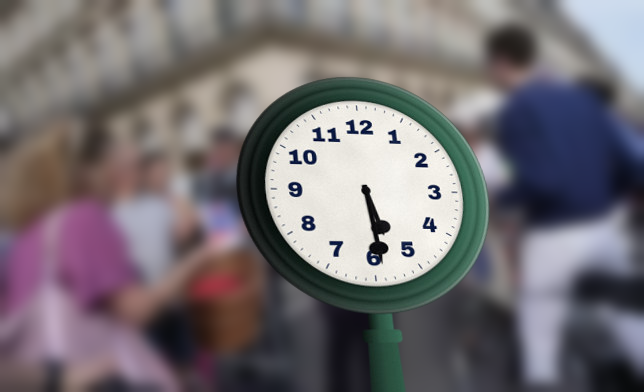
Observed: 5:29
